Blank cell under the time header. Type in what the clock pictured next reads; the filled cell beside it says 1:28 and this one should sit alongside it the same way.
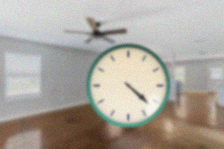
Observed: 4:22
